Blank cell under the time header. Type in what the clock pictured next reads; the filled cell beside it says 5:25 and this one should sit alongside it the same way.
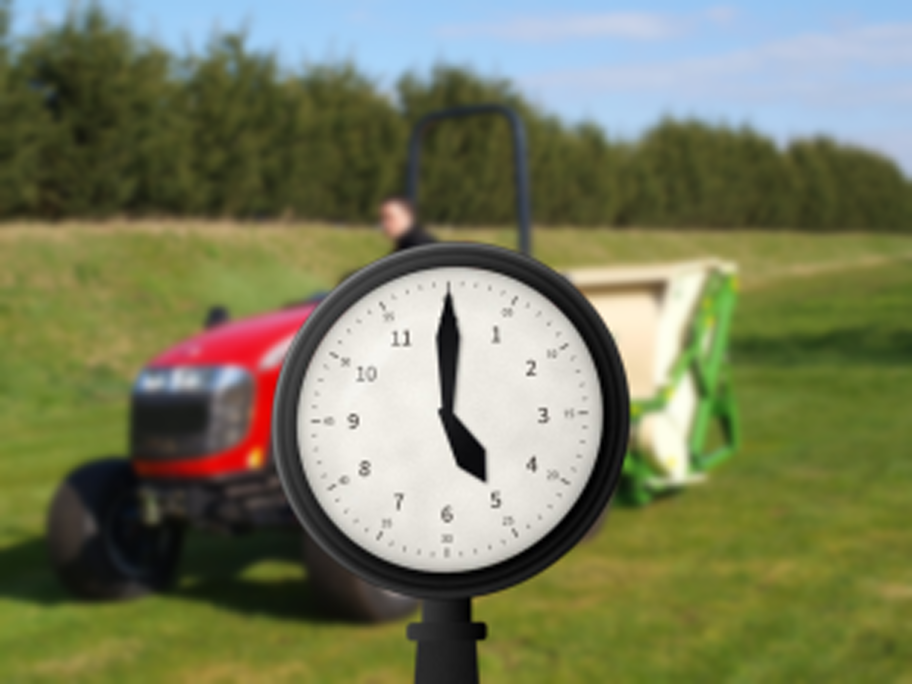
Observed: 5:00
